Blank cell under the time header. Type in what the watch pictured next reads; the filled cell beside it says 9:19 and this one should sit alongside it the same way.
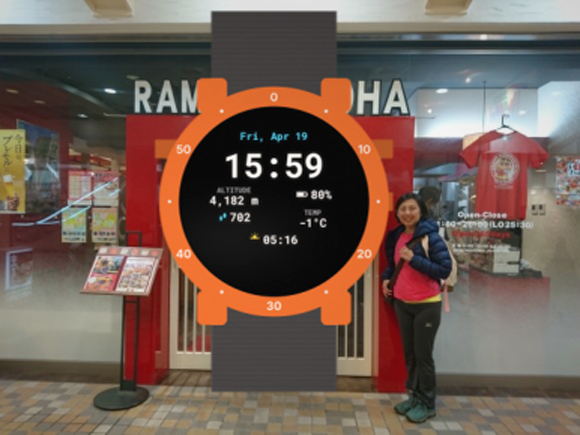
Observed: 15:59
